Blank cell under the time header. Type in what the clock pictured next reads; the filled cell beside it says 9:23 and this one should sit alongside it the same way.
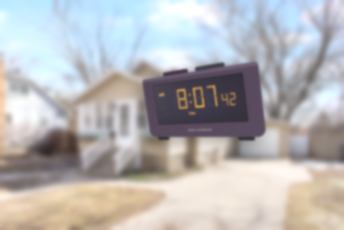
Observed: 8:07
